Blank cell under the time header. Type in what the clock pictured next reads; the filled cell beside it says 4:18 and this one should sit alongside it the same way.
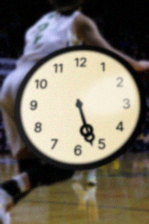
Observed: 5:27
